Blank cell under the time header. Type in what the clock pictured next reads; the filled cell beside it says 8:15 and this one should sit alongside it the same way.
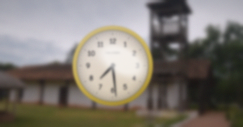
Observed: 7:29
